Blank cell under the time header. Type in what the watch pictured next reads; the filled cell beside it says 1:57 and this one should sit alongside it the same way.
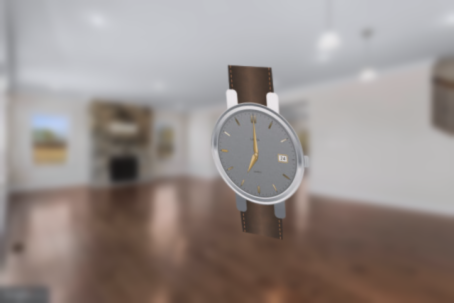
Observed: 7:00
